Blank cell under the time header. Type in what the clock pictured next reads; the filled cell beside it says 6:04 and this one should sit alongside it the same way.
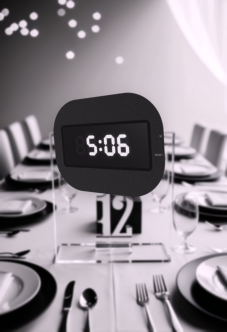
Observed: 5:06
